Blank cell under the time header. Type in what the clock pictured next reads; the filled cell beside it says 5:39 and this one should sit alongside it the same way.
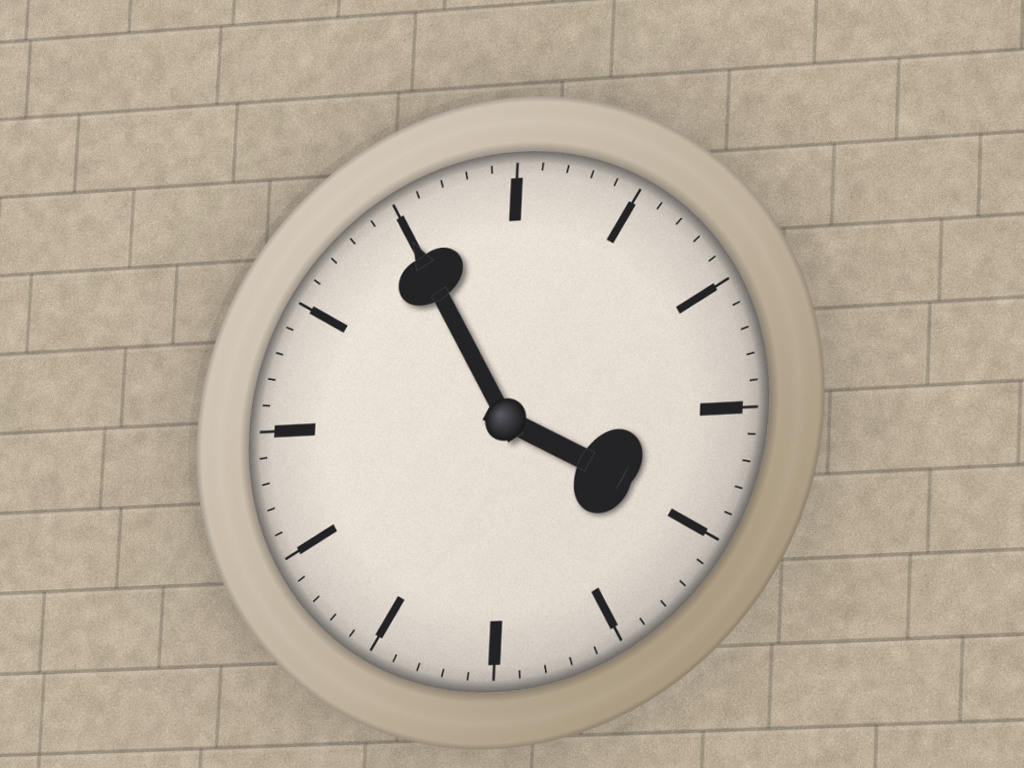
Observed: 3:55
